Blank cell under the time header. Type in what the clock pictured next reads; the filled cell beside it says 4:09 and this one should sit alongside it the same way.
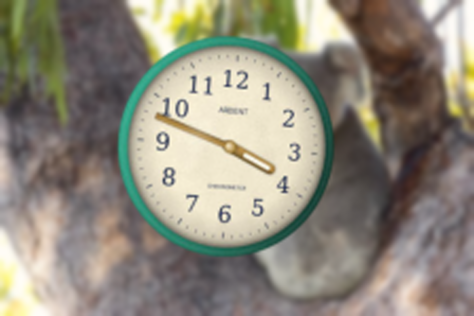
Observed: 3:48
